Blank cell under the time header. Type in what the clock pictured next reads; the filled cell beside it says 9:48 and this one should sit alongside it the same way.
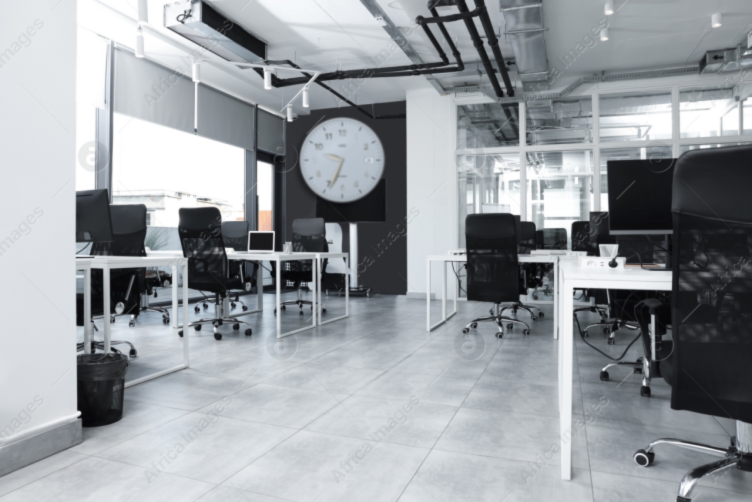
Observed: 9:34
